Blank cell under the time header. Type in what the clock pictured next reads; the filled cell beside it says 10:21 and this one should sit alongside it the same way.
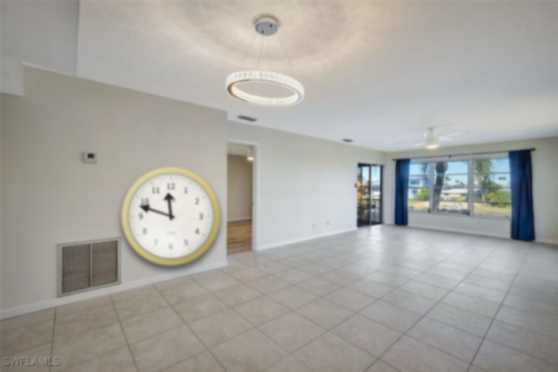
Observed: 11:48
